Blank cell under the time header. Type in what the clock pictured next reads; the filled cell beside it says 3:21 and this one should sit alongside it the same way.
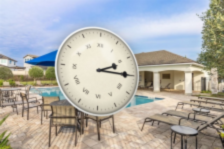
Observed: 2:15
